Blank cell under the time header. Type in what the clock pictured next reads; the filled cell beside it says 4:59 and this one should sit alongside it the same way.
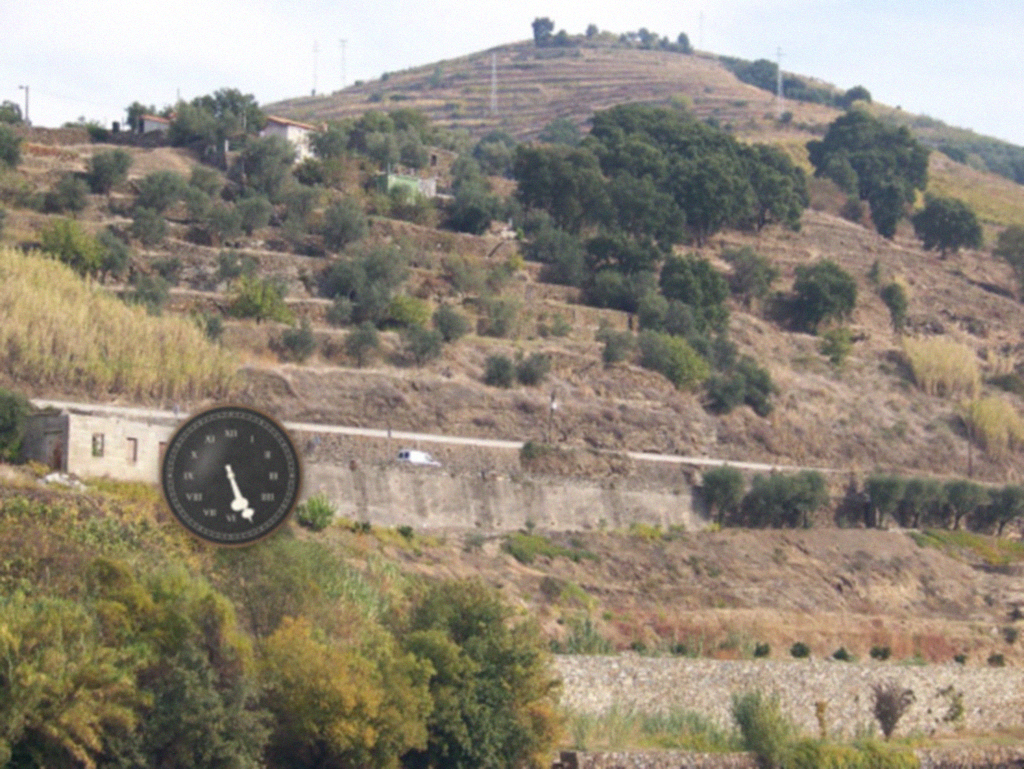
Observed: 5:26
